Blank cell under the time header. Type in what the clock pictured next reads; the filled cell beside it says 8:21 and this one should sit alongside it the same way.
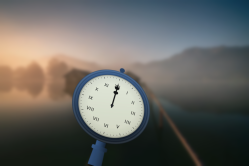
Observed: 12:00
